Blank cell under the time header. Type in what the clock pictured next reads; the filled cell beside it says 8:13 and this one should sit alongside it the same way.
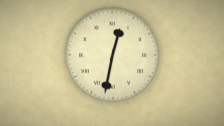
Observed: 12:32
